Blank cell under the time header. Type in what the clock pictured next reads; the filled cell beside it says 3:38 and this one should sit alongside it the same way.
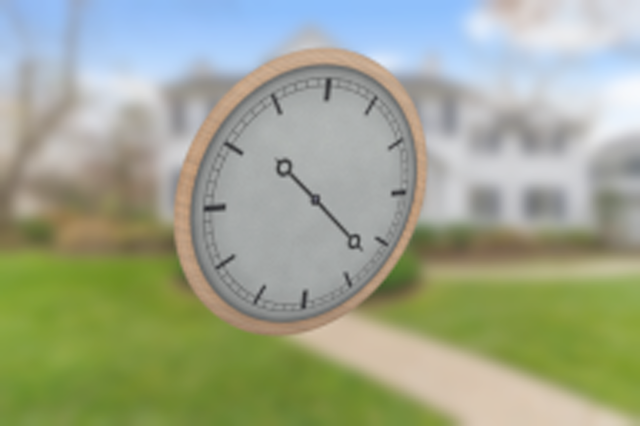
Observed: 10:22
